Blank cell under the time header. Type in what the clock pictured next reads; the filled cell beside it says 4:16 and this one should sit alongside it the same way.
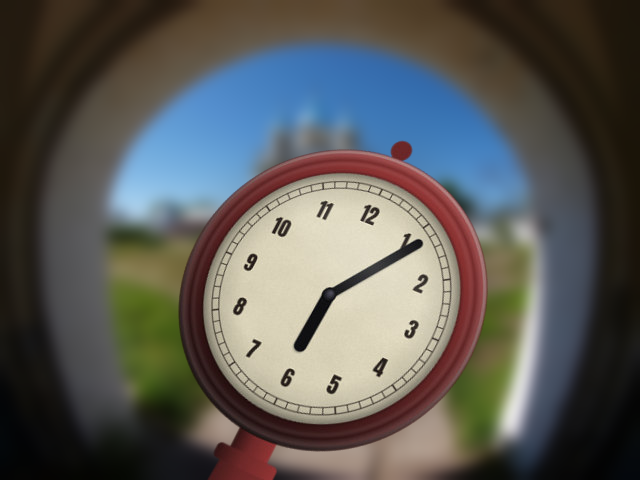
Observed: 6:06
